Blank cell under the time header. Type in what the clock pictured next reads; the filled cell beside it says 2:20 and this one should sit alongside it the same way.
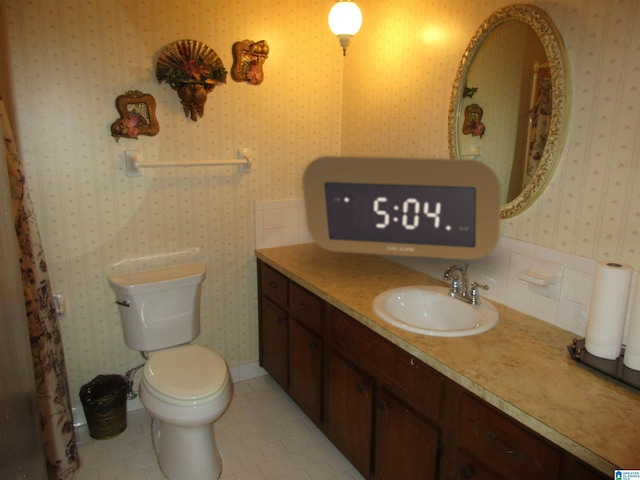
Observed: 5:04
